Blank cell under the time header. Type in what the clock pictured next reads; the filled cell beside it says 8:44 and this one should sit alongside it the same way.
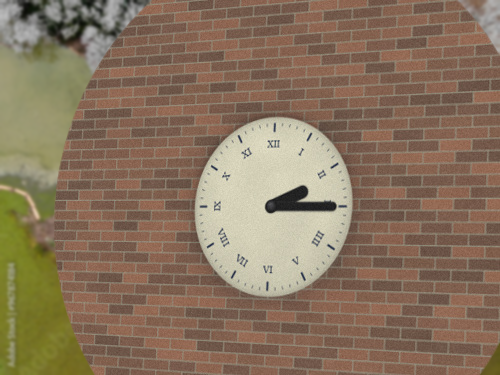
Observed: 2:15
